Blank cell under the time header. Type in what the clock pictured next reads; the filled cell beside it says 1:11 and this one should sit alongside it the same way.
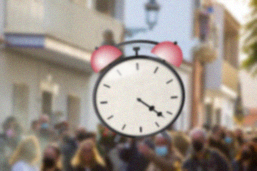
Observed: 4:22
